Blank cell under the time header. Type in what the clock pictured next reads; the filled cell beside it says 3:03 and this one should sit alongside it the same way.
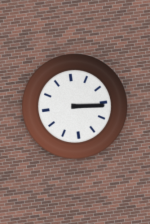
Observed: 3:16
